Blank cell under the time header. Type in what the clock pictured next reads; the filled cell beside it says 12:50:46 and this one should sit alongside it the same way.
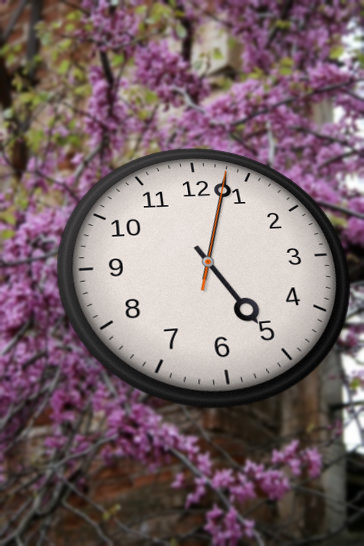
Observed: 5:03:03
